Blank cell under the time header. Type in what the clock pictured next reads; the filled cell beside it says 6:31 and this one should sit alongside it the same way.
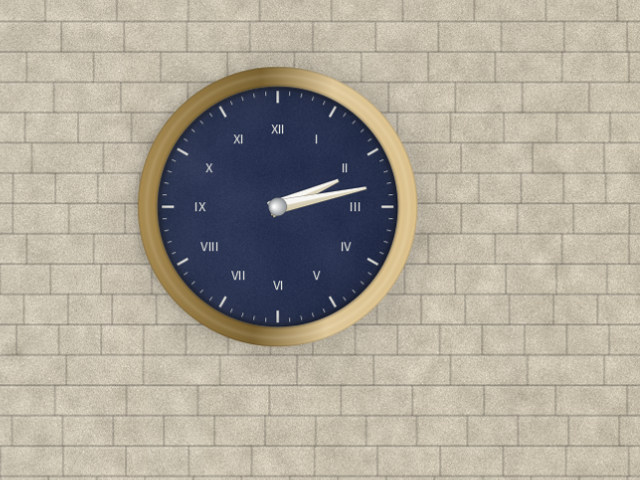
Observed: 2:13
